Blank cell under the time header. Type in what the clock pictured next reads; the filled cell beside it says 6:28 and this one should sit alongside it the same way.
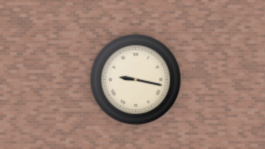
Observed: 9:17
